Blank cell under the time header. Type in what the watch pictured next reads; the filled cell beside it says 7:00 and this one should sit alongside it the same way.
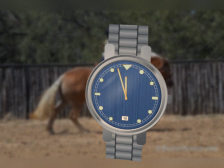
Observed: 11:57
